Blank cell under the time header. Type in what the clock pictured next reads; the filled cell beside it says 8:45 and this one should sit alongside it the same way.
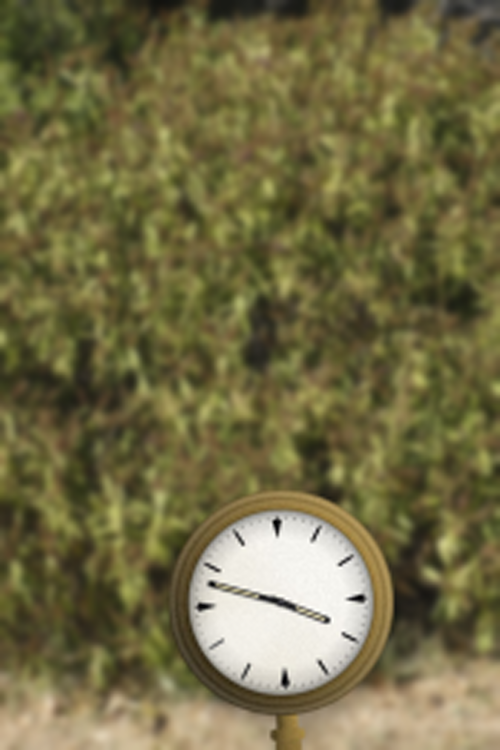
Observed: 3:48
